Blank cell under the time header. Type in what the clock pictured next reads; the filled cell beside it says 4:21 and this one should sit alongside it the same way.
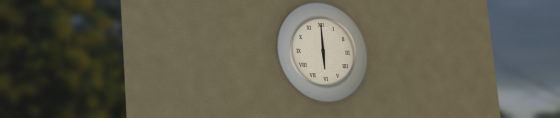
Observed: 6:00
